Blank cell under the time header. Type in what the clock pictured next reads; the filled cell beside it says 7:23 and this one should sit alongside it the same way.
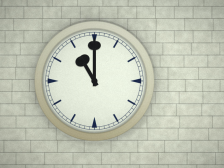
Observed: 11:00
